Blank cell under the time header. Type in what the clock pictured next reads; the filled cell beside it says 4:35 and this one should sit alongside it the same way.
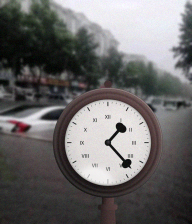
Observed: 1:23
